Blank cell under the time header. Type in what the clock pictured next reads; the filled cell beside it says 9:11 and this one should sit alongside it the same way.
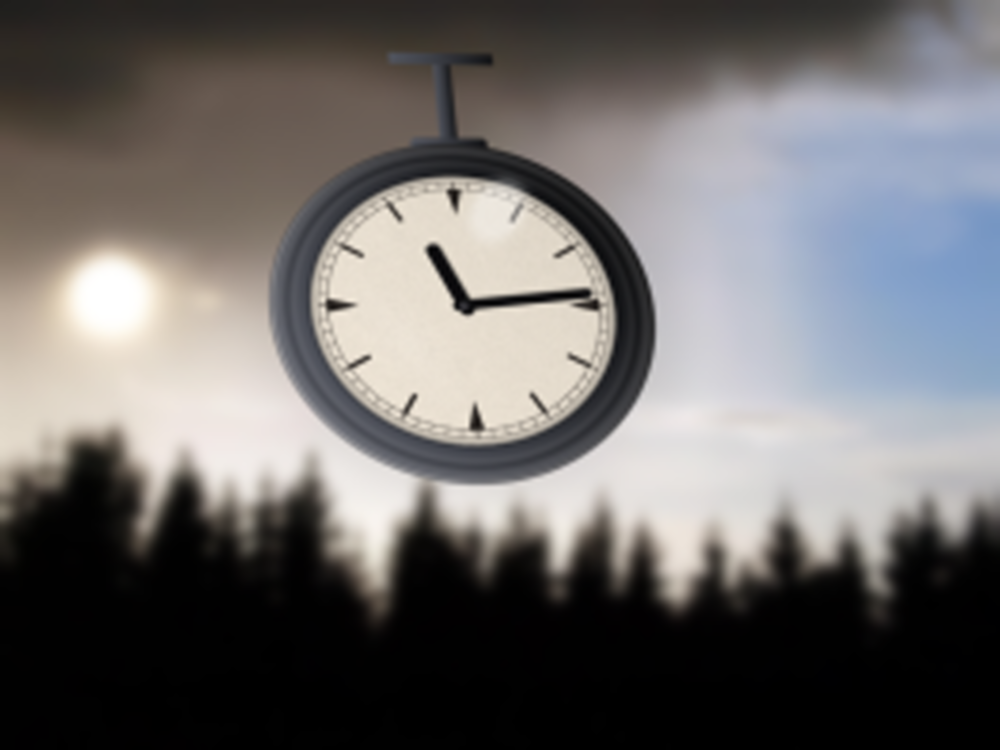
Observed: 11:14
